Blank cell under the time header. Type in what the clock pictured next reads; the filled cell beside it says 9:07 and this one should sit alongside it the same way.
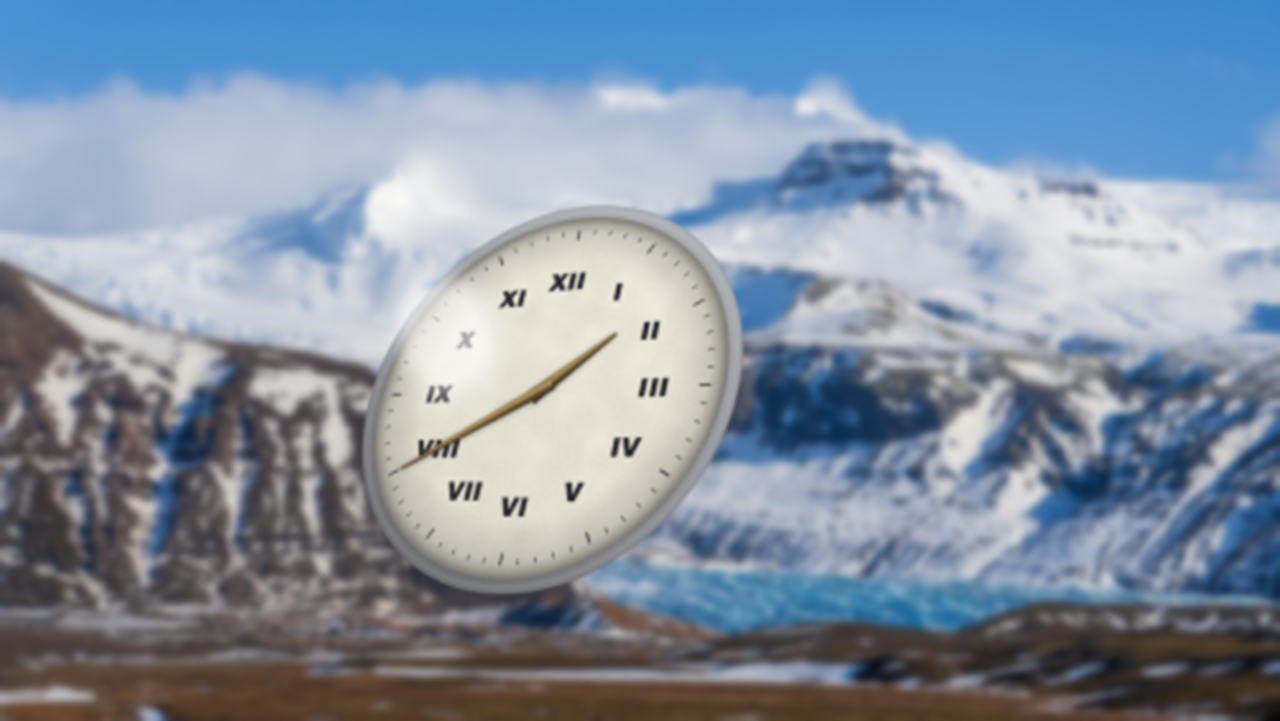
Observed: 1:40
